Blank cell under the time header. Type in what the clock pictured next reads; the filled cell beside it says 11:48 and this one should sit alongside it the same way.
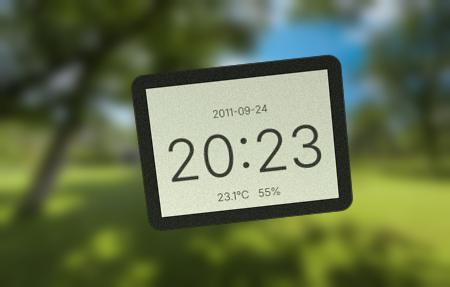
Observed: 20:23
